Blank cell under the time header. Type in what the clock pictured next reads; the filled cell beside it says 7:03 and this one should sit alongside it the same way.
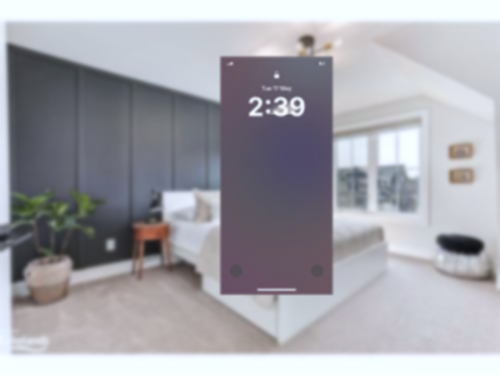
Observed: 2:39
